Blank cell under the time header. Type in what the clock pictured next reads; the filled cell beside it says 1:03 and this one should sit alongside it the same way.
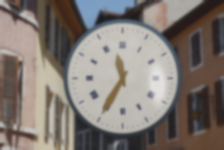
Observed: 11:35
